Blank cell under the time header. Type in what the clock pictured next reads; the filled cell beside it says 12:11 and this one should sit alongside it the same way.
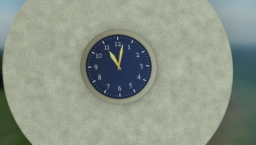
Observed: 11:02
